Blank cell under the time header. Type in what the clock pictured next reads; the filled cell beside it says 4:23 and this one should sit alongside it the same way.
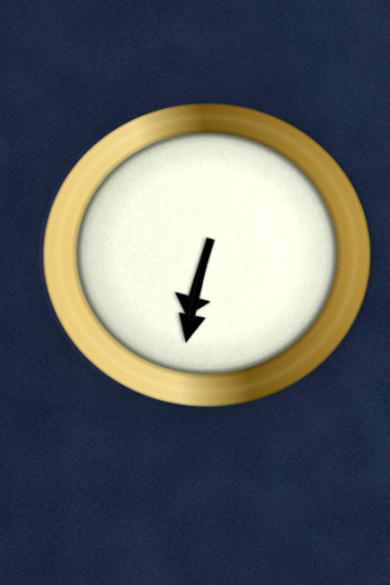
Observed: 6:32
